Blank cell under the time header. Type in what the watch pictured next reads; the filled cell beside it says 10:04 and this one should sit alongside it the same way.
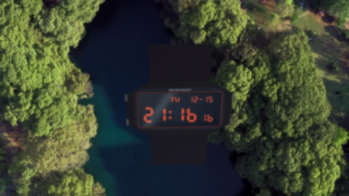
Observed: 21:16
